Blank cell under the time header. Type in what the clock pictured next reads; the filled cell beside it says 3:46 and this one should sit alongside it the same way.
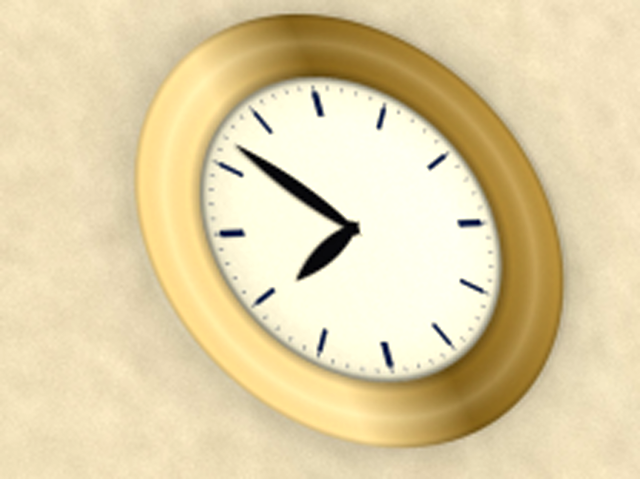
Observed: 7:52
